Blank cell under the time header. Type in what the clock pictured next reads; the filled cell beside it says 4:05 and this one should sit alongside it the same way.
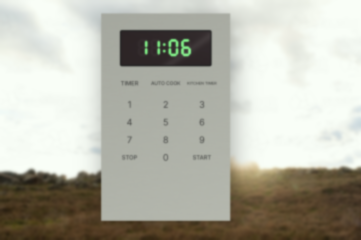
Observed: 11:06
